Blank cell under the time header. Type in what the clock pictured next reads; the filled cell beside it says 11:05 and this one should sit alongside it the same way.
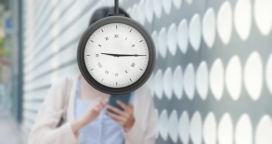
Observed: 9:15
